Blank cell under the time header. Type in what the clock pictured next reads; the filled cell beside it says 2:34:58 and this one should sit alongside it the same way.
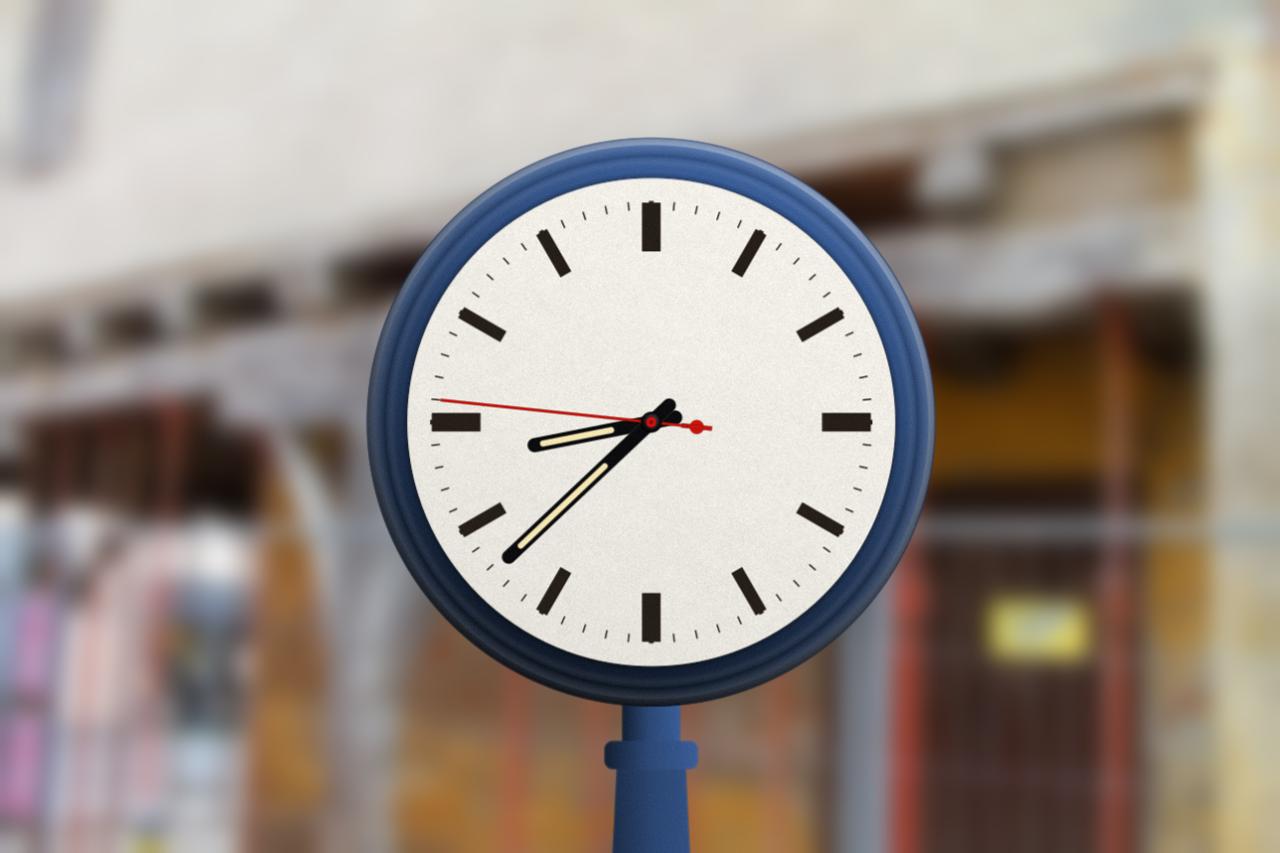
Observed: 8:37:46
